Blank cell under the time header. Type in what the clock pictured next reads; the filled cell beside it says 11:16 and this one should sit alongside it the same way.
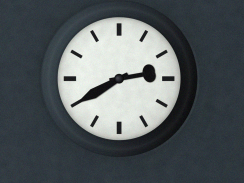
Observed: 2:40
